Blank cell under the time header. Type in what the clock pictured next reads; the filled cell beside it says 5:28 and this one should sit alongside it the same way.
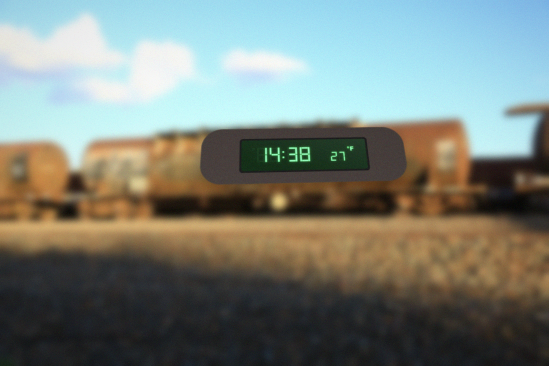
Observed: 14:38
